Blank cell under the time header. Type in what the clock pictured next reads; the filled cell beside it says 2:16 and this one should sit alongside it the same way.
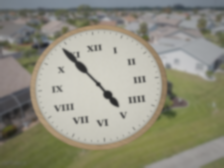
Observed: 4:54
